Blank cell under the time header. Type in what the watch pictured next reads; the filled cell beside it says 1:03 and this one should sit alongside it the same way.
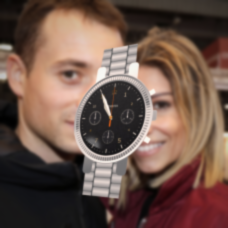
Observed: 10:55
